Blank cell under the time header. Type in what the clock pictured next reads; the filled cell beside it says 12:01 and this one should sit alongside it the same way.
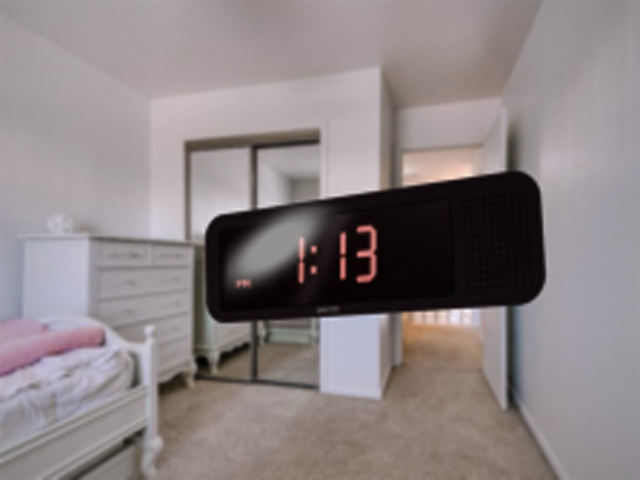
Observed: 1:13
